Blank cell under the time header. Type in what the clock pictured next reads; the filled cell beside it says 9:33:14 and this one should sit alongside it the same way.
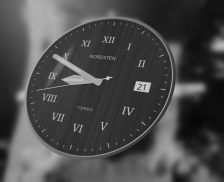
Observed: 8:48:42
